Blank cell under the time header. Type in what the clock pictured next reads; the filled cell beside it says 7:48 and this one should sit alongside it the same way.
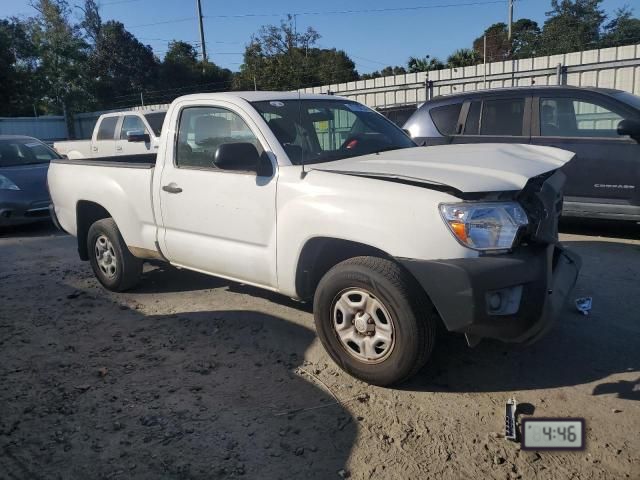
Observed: 4:46
